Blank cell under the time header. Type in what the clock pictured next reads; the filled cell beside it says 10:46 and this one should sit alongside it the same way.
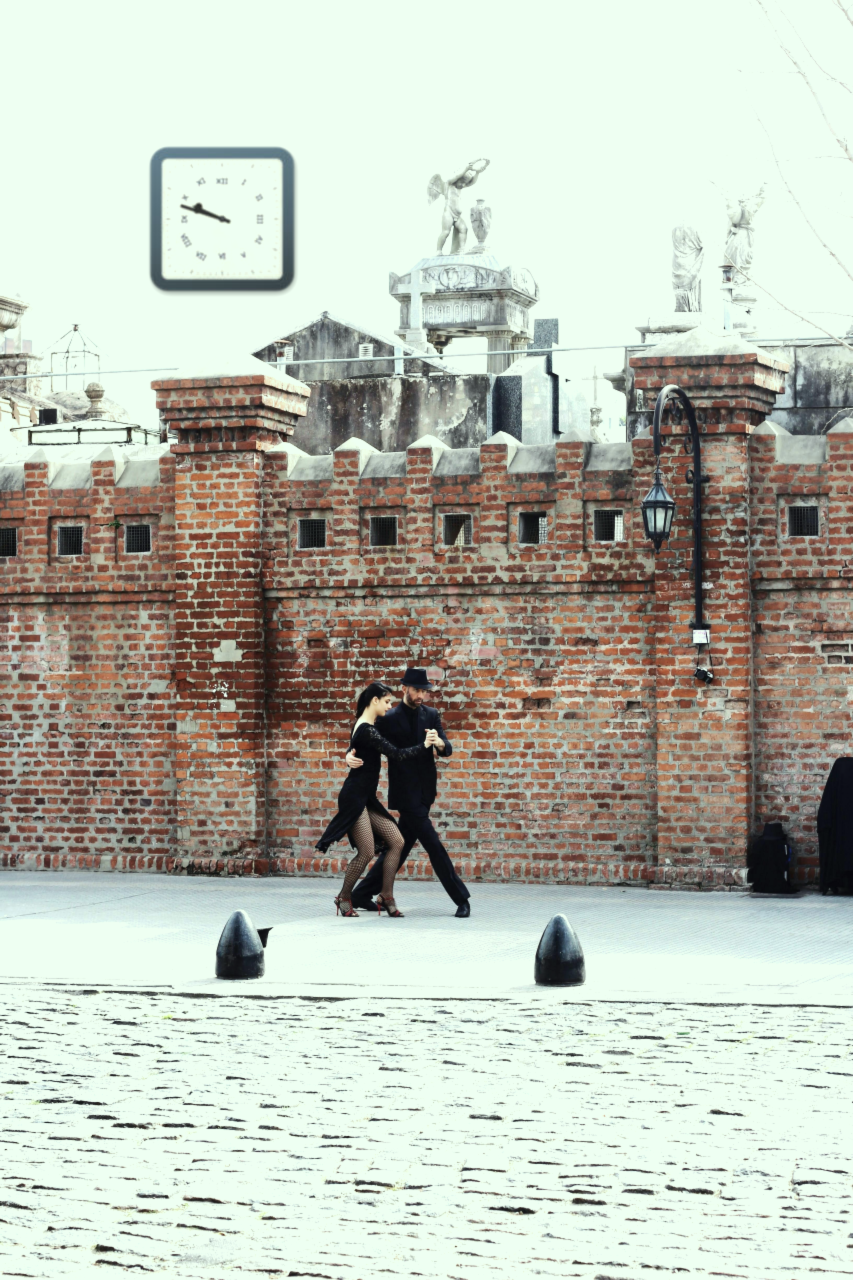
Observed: 9:48
